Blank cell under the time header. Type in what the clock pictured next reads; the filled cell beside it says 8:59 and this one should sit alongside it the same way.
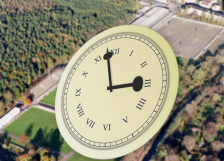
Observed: 2:58
